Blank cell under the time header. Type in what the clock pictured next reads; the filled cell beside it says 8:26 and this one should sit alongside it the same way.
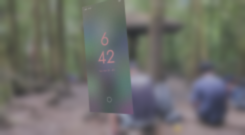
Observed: 6:42
